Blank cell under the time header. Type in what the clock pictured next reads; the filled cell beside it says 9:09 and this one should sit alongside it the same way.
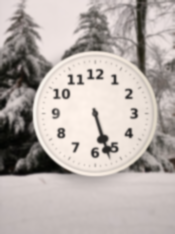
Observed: 5:27
